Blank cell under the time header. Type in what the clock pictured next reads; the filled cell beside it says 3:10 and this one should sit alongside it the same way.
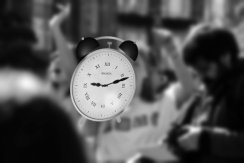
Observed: 9:12
